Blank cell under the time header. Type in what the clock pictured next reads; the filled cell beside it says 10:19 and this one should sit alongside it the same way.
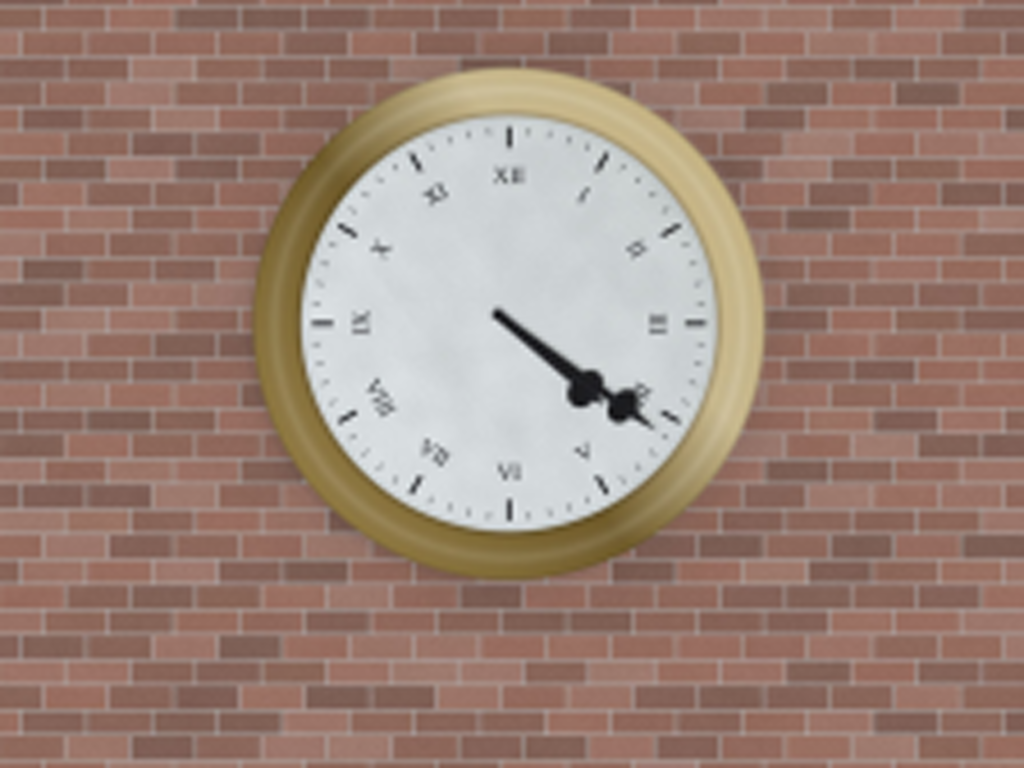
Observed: 4:21
